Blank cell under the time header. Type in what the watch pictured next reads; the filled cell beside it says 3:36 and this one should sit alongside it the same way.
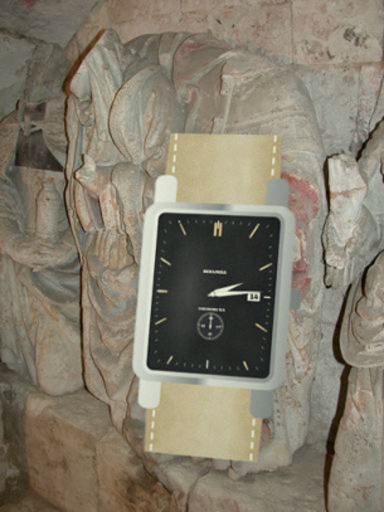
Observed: 2:14
